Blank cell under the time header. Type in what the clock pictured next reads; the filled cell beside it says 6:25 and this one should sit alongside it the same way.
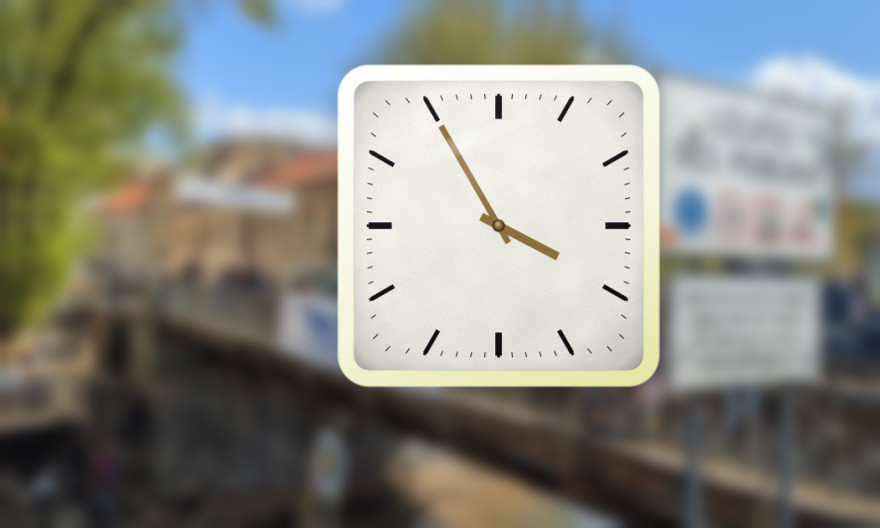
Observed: 3:55
